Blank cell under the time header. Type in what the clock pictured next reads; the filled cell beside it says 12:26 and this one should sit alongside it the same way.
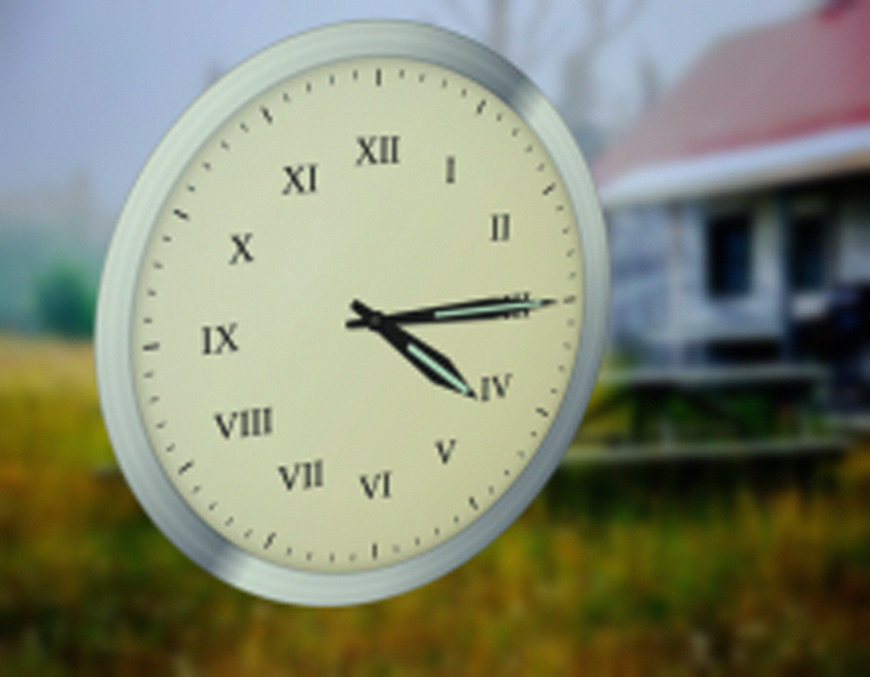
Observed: 4:15
